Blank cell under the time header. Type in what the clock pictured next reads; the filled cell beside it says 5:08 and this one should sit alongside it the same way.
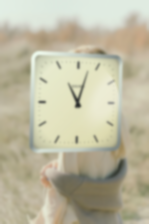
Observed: 11:03
